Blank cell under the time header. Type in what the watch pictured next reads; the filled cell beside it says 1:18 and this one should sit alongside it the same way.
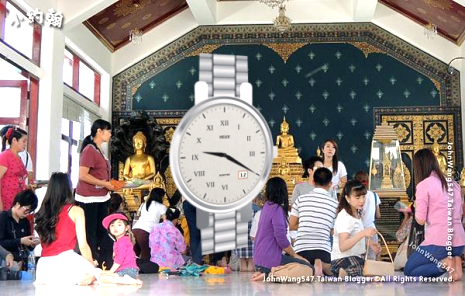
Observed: 9:20
